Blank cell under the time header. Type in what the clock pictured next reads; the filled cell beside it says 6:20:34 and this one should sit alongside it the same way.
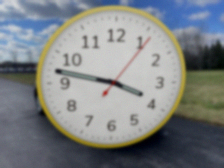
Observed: 3:47:06
